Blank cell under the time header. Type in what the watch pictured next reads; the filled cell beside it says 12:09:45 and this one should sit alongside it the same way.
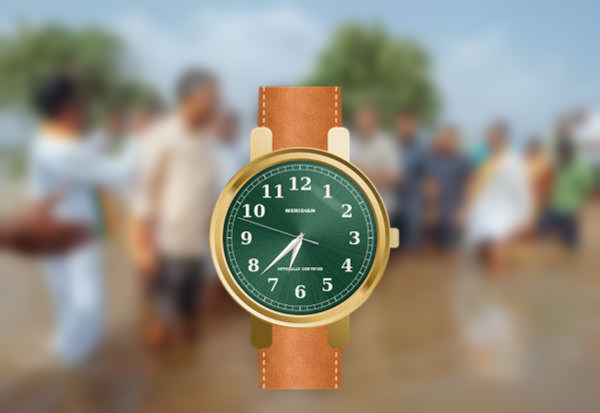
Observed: 6:37:48
